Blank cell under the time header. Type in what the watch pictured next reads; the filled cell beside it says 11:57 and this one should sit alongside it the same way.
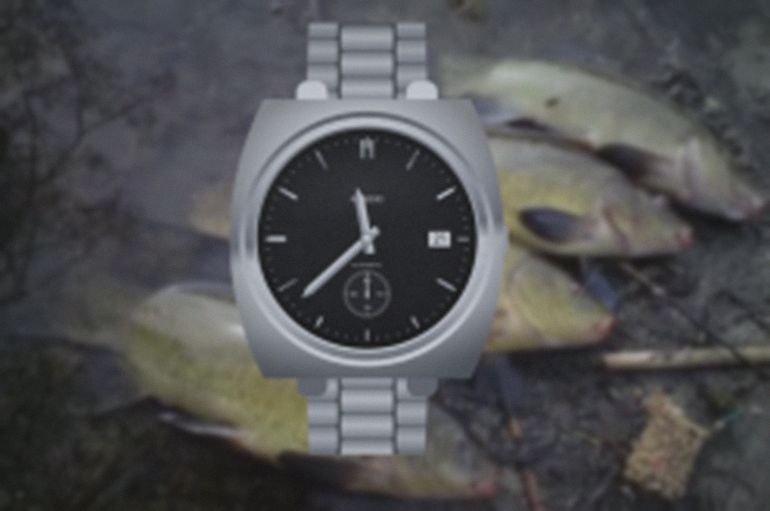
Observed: 11:38
